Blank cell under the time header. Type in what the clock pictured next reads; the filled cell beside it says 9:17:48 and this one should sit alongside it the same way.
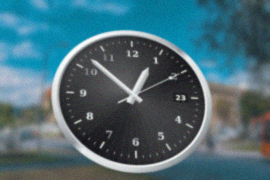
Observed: 12:52:10
